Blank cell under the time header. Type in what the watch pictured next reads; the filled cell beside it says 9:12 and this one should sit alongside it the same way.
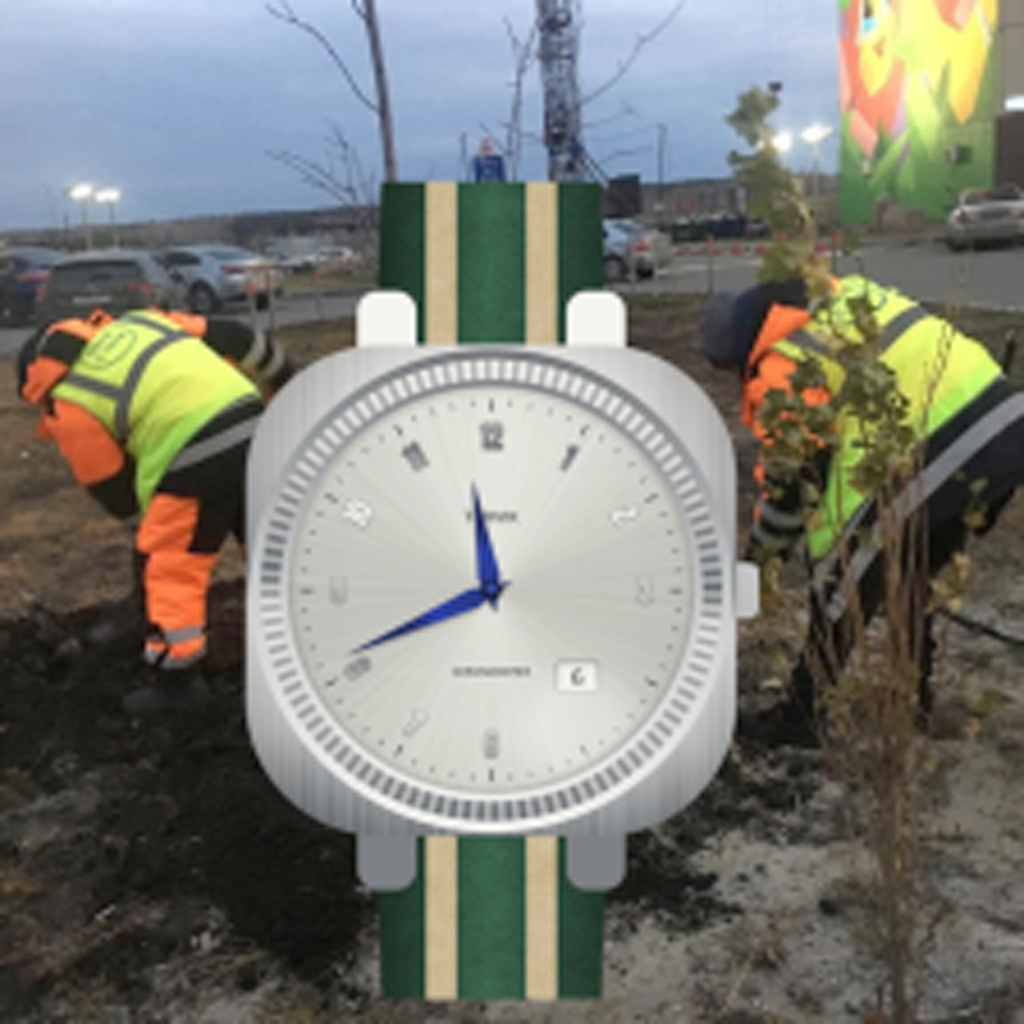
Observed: 11:41
